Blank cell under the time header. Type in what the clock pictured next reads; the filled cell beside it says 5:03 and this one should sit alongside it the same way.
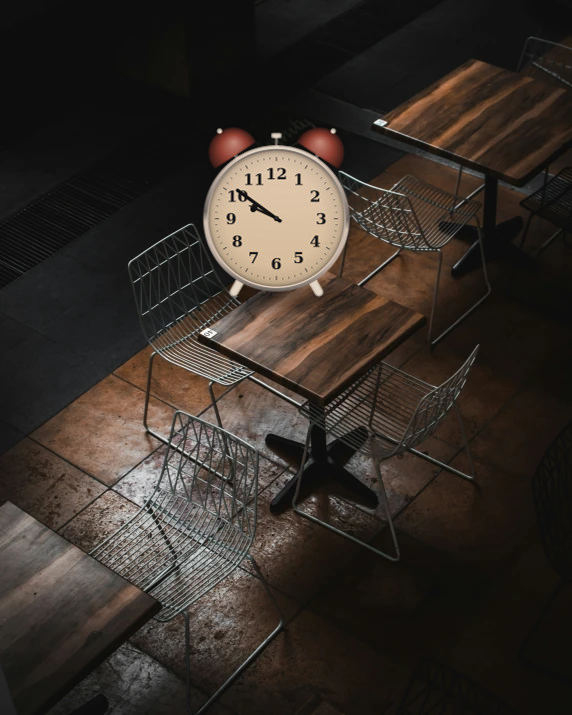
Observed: 9:51
